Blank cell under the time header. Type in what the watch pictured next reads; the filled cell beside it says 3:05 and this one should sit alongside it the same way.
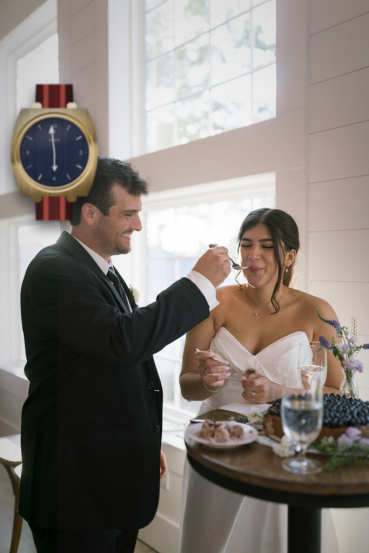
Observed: 5:59
